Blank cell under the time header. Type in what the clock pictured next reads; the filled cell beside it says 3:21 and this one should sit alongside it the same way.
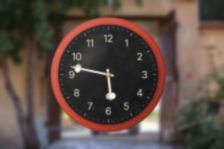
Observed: 5:47
